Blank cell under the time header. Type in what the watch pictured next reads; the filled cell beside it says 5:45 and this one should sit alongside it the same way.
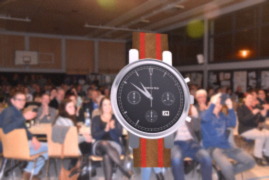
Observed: 10:51
